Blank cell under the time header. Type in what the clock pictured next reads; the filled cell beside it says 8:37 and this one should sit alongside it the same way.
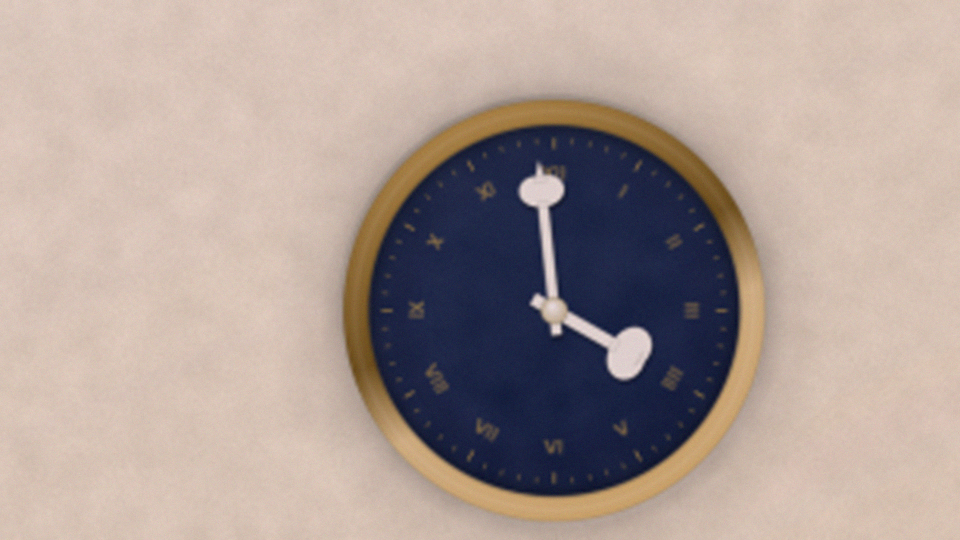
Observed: 3:59
